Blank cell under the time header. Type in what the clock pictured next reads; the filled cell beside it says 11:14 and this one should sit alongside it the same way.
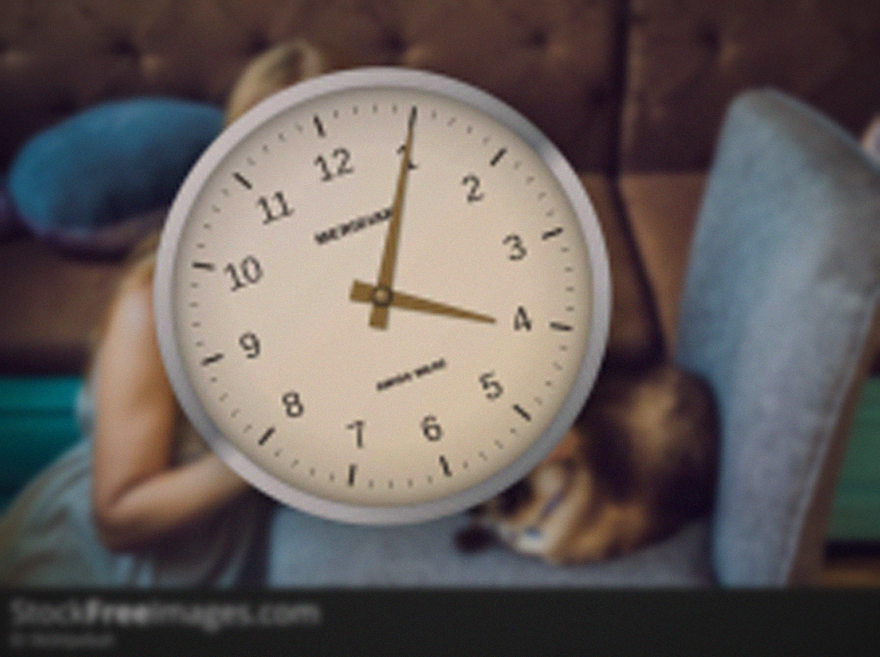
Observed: 4:05
